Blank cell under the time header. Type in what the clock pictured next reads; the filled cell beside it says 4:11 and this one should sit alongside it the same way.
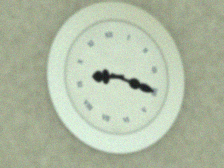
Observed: 9:20
